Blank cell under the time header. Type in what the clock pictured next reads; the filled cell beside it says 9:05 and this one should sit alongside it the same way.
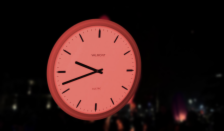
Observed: 9:42
